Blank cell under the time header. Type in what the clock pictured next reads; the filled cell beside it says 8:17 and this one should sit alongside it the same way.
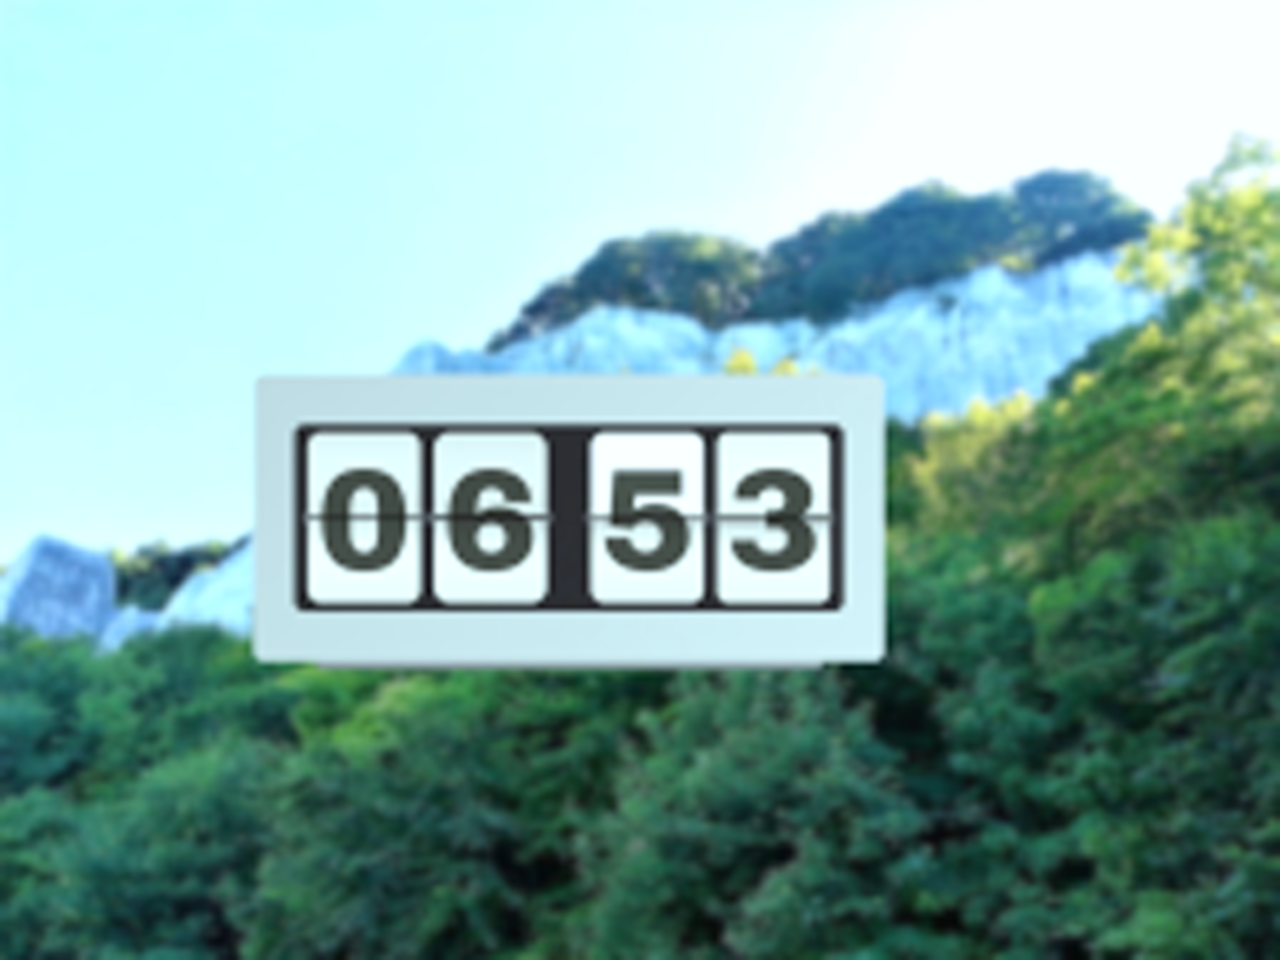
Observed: 6:53
